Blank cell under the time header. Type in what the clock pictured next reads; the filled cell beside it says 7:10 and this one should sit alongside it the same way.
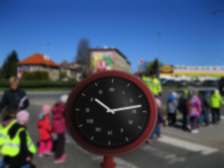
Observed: 10:13
